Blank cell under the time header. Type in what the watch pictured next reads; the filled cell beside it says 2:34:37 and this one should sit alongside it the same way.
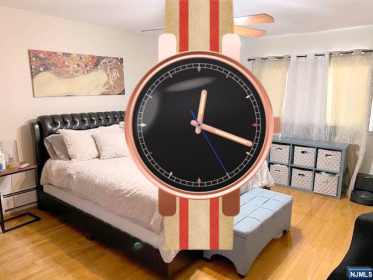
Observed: 12:18:25
